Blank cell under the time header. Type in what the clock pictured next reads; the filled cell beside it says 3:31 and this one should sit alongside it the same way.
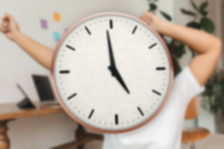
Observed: 4:59
